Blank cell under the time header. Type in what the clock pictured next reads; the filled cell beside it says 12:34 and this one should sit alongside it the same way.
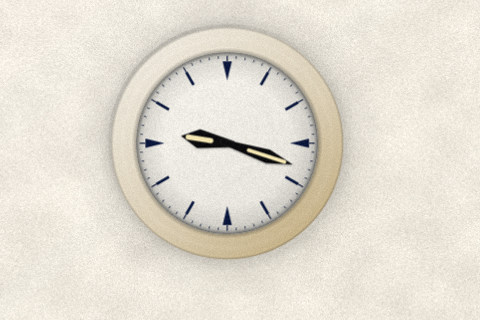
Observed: 9:18
